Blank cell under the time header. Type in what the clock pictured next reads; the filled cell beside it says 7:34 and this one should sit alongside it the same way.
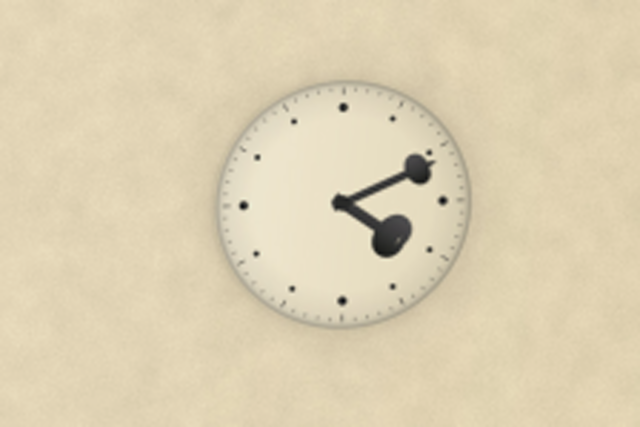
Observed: 4:11
